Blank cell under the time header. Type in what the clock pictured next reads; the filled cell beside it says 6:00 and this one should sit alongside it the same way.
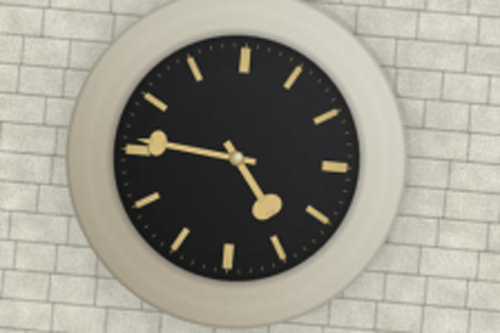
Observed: 4:46
